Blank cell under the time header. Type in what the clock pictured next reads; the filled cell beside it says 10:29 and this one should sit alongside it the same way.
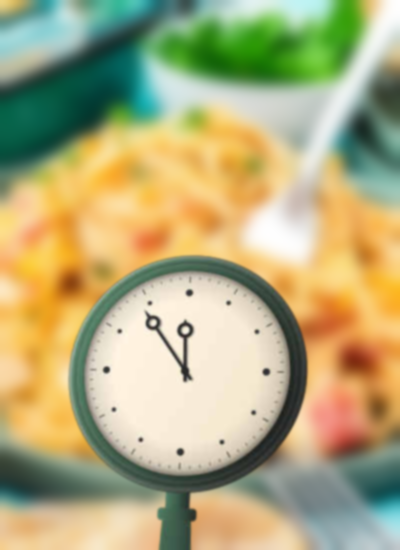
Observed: 11:54
